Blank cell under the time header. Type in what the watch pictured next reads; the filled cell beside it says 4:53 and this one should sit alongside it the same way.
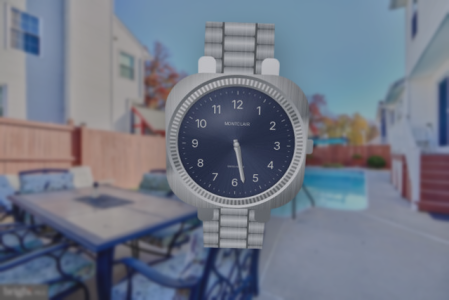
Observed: 5:28
